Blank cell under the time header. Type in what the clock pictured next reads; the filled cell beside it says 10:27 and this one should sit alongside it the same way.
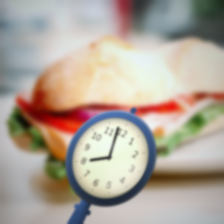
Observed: 7:58
